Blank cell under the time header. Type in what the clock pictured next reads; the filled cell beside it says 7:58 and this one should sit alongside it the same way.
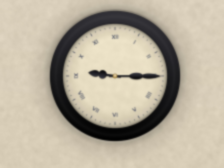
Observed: 9:15
